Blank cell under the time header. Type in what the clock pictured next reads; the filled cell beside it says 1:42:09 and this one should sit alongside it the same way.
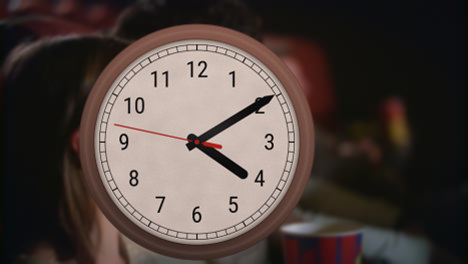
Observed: 4:09:47
